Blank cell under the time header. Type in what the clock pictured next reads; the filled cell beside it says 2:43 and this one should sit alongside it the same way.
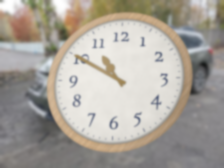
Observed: 10:50
